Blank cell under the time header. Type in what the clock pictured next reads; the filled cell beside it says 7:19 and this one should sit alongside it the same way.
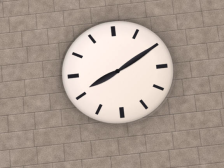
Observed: 8:10
